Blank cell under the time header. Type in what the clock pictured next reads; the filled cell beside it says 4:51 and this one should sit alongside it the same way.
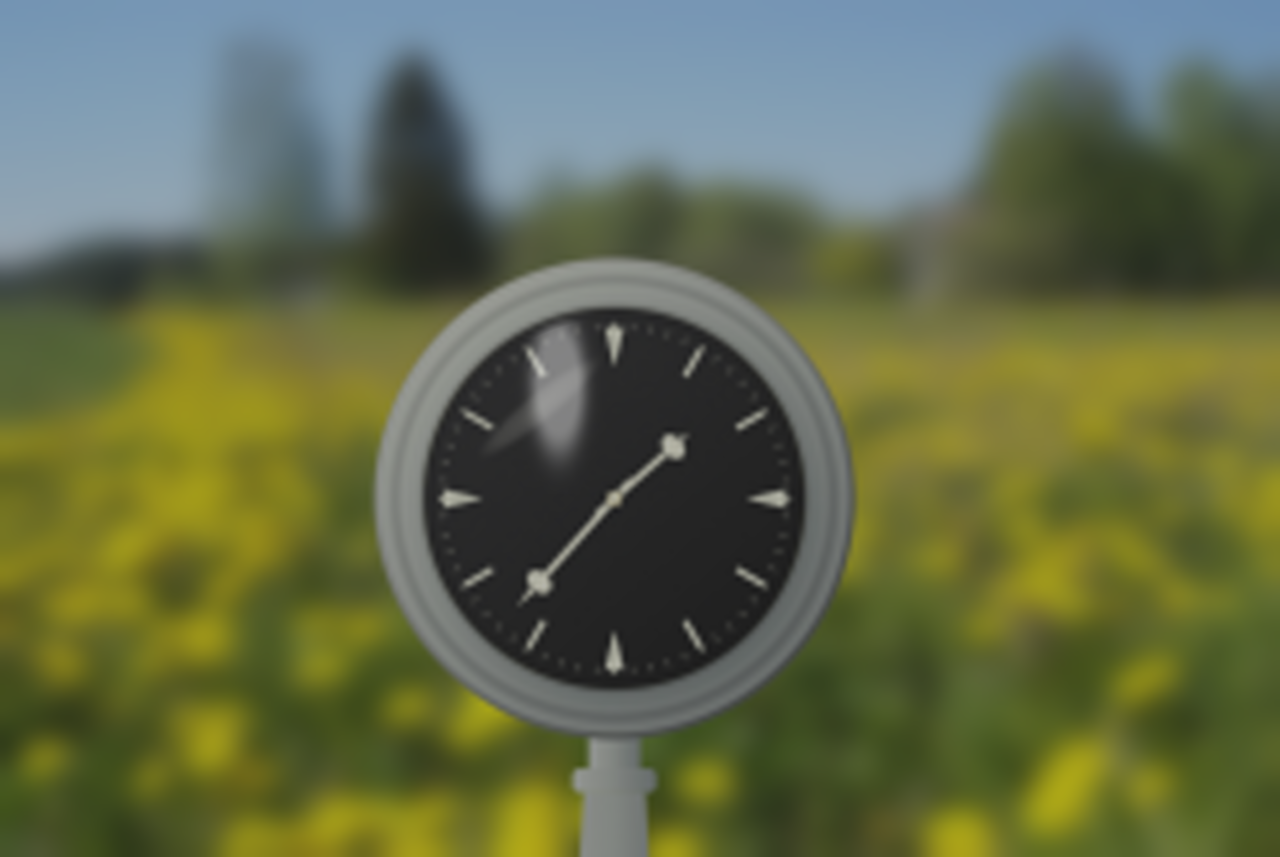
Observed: 1:37
